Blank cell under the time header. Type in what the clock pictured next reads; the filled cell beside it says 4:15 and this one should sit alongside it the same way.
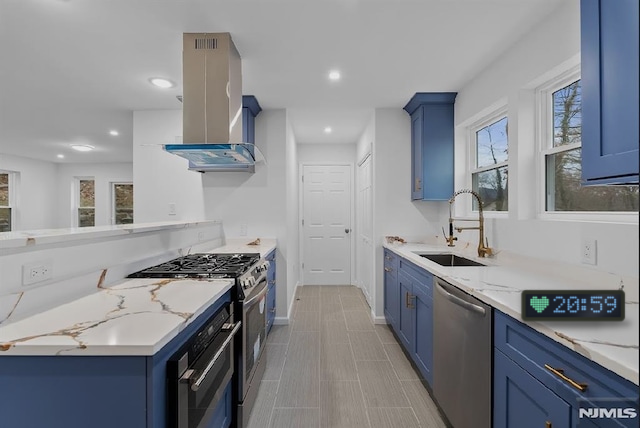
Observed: 20:59
